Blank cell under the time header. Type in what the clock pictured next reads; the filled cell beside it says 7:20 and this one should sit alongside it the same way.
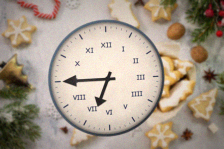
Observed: 6:45
